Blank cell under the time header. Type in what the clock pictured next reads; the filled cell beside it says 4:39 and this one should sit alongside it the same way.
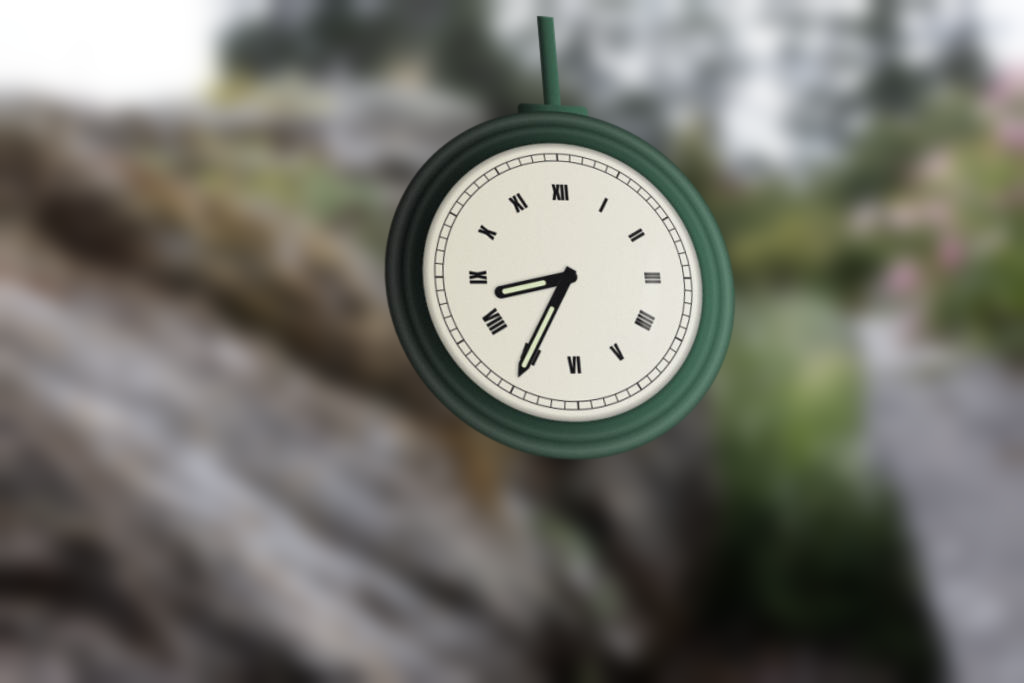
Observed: 8:35
